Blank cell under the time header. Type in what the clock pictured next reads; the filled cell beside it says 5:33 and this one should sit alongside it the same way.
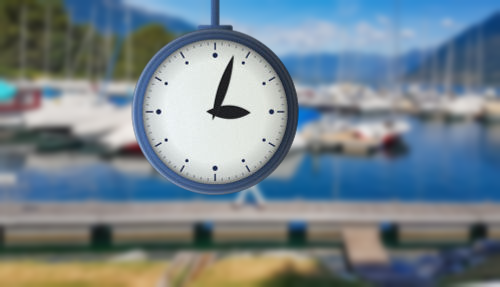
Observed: 3:03
